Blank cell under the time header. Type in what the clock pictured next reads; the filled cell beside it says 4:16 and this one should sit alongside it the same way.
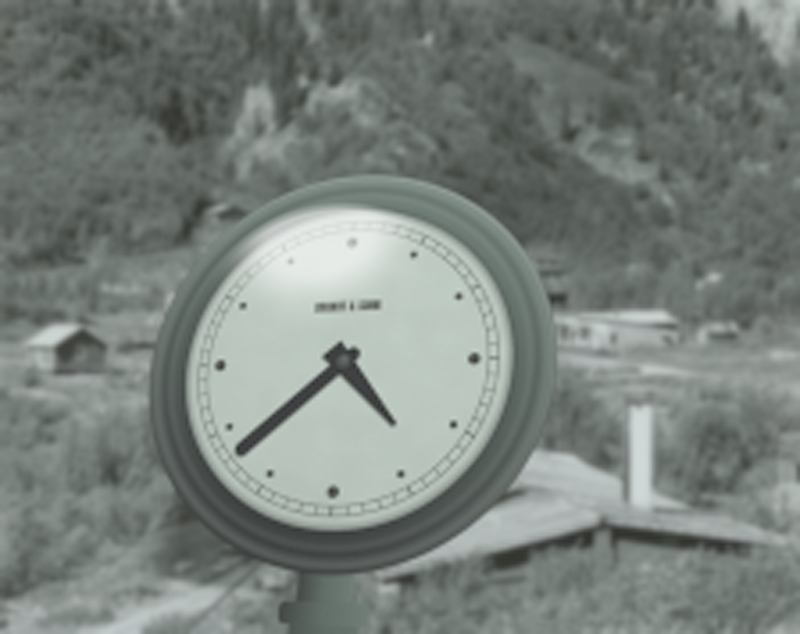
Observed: 4:38
